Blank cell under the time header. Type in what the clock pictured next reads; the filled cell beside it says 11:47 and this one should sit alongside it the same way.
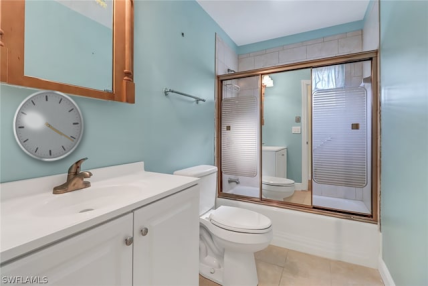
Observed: 4:21
